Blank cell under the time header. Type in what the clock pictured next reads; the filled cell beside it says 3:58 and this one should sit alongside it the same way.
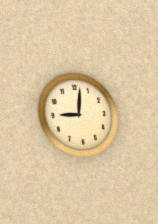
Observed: 9:02
